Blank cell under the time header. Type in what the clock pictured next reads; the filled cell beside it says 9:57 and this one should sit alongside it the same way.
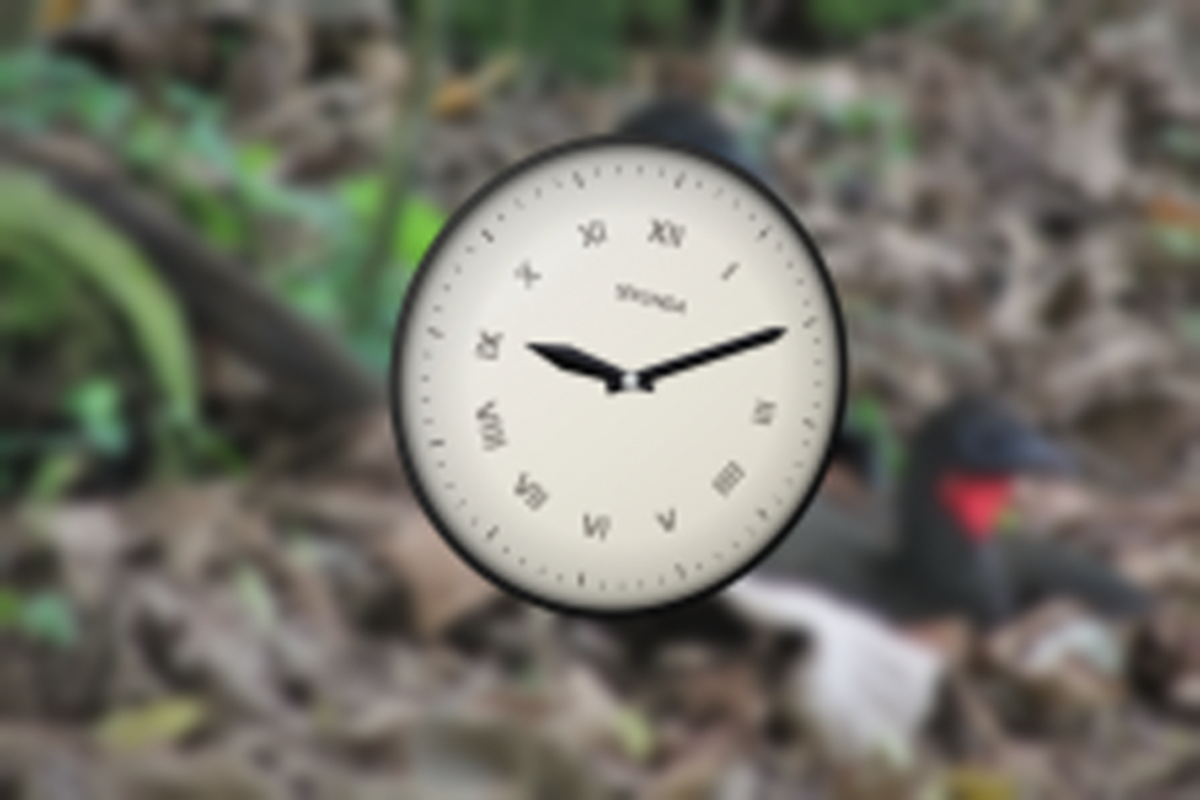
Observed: 9:10
